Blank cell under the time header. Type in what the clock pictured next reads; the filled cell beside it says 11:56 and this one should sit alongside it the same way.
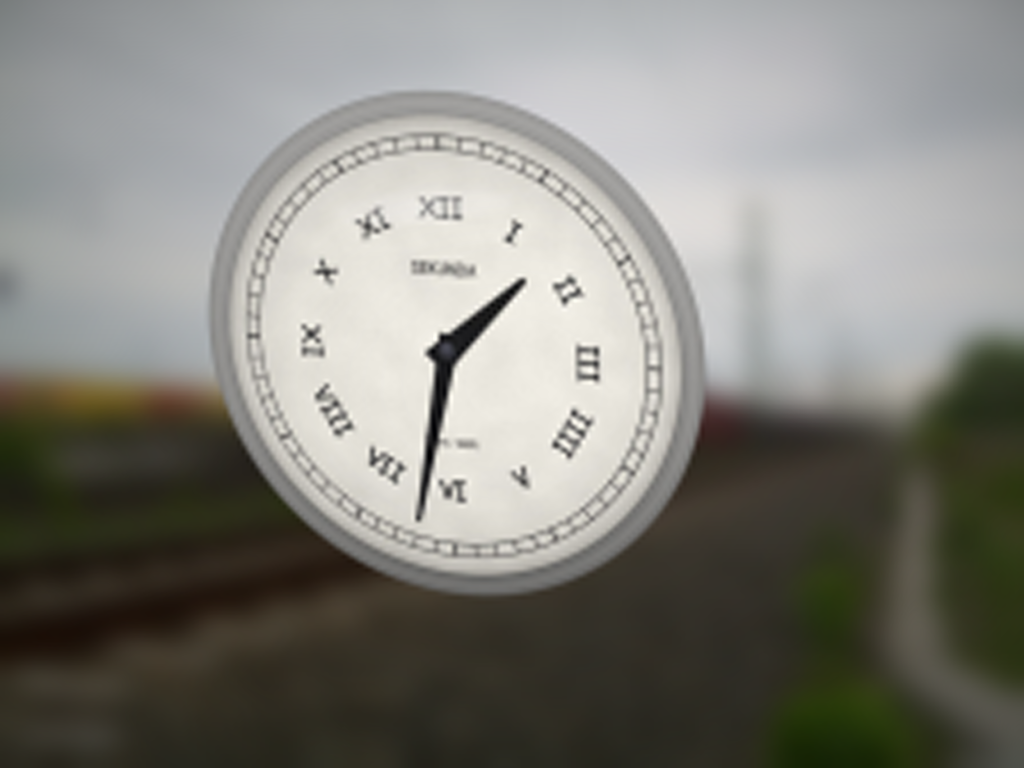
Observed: 1:32
